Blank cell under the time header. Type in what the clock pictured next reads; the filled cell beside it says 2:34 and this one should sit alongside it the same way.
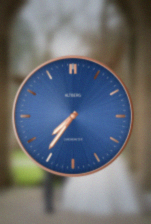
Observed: 7:36
